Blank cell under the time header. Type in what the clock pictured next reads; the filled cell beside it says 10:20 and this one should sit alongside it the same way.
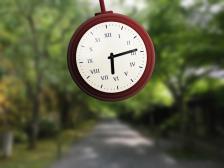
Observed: 6:14
